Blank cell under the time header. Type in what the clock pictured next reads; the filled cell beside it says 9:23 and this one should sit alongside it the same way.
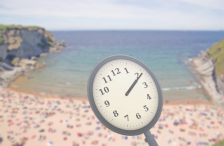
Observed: 2:11
